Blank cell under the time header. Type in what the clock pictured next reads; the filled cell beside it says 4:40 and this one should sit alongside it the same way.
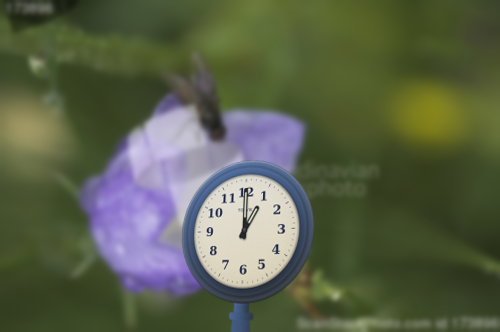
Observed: 1:00
